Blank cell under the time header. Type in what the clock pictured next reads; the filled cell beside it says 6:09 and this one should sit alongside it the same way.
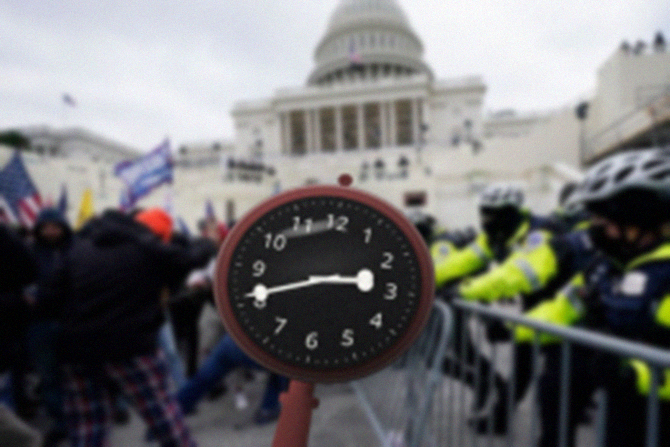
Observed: 2:41
